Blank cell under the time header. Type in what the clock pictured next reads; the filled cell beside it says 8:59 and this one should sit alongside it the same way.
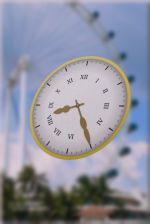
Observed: 8:25
